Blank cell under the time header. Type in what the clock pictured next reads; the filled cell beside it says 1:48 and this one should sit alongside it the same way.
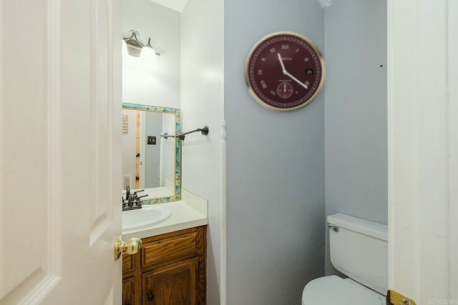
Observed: 11:21
